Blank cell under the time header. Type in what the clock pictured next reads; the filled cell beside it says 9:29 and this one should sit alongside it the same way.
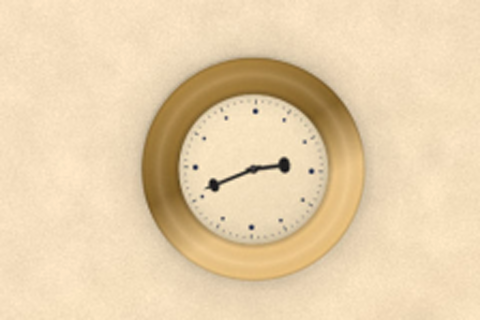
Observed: 2:41
